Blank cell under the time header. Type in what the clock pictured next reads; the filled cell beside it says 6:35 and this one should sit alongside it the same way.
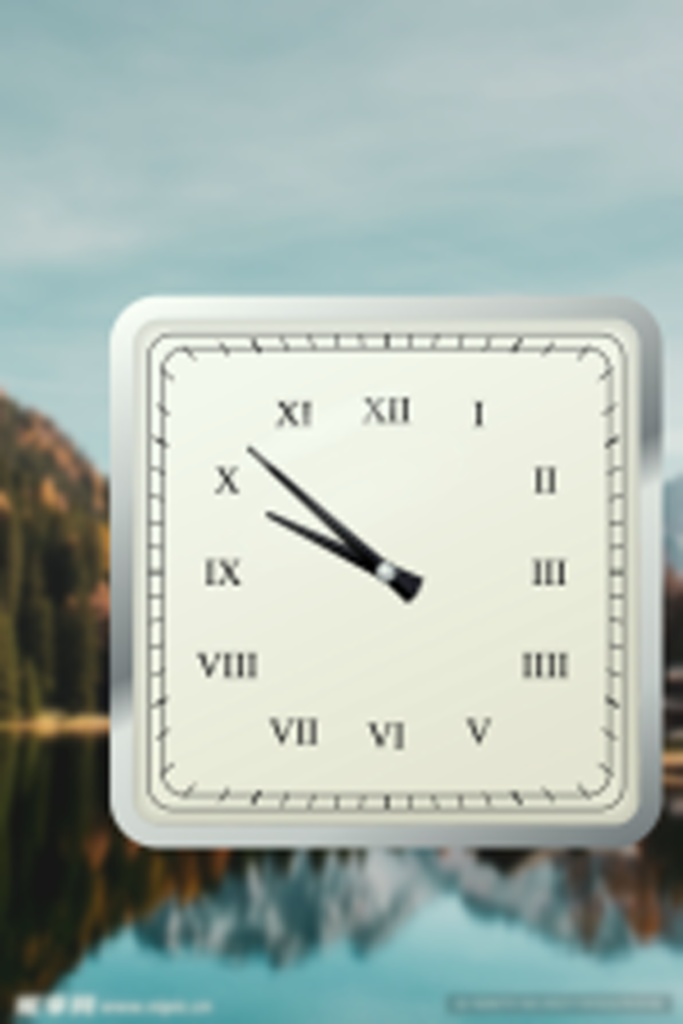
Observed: 9:52
